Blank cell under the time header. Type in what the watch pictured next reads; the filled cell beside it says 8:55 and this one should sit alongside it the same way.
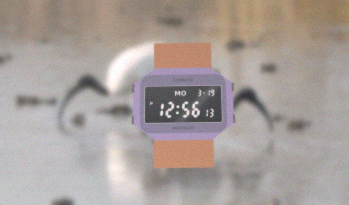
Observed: 12:56
